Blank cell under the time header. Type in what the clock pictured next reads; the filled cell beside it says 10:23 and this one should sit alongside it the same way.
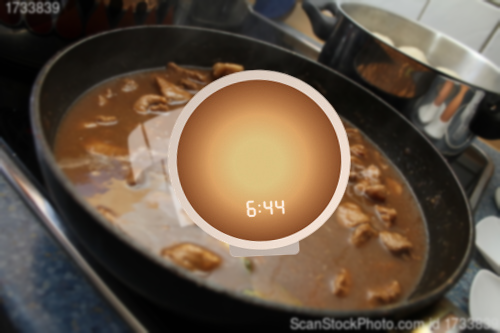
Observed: 6:44
